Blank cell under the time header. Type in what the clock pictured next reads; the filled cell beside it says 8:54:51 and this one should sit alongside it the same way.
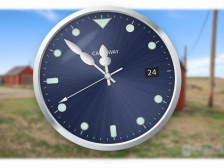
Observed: 11:52:41
